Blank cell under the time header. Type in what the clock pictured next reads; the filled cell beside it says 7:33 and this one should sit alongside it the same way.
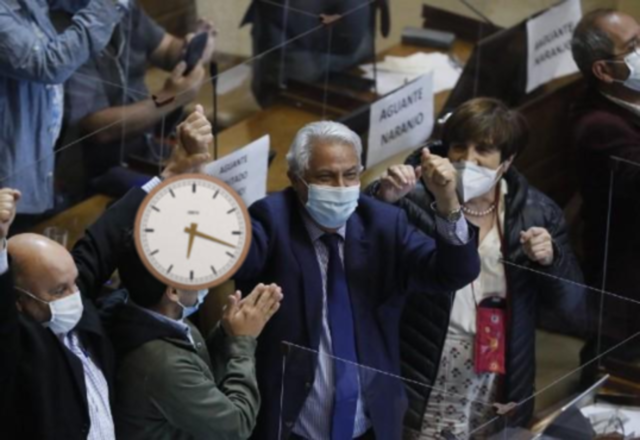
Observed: 6:18
